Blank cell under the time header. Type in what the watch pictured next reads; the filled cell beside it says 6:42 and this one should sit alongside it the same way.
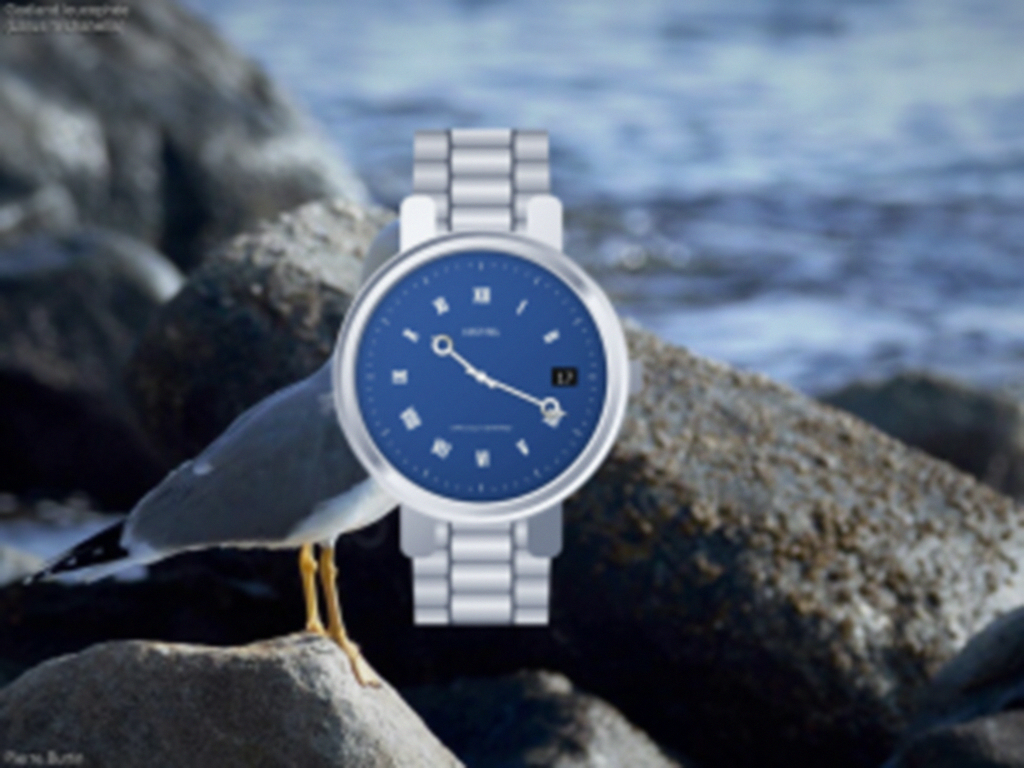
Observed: 10:19
